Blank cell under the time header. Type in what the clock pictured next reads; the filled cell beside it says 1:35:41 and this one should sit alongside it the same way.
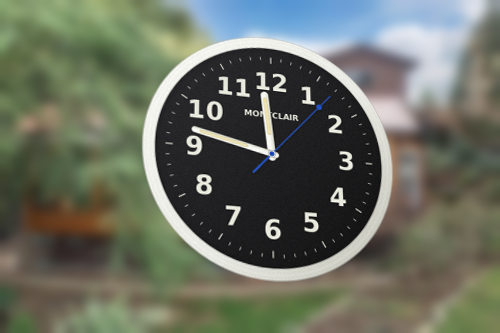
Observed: 11:47:07
